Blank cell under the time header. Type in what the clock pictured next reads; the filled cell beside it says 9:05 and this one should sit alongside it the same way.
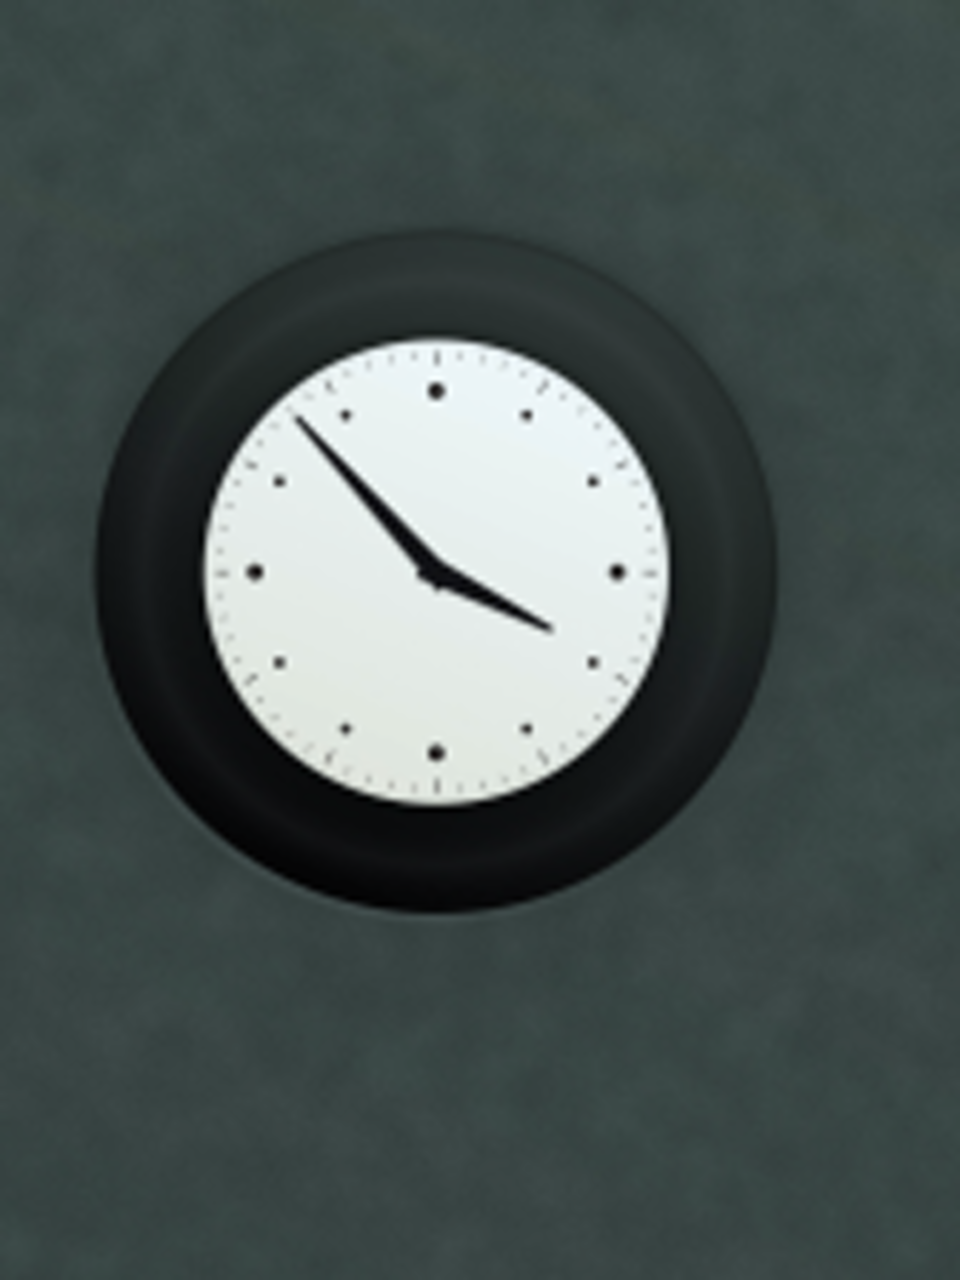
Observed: 3:53
